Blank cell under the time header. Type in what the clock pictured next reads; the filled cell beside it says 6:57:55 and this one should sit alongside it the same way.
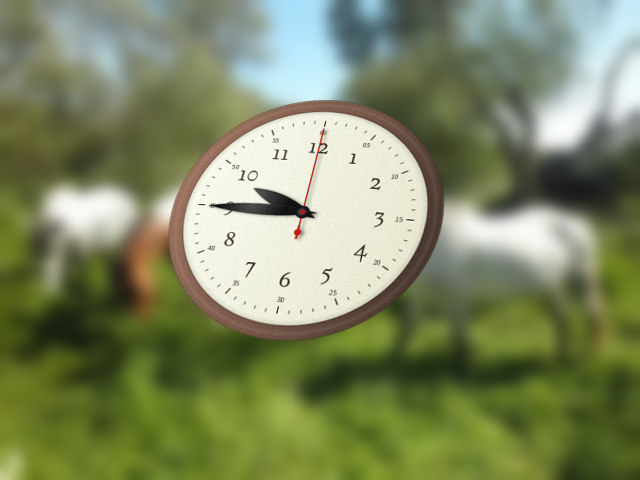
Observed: 9:45:00
